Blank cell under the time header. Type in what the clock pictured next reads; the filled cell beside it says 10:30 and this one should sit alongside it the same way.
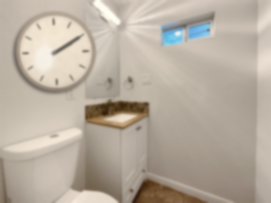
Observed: 2:10
